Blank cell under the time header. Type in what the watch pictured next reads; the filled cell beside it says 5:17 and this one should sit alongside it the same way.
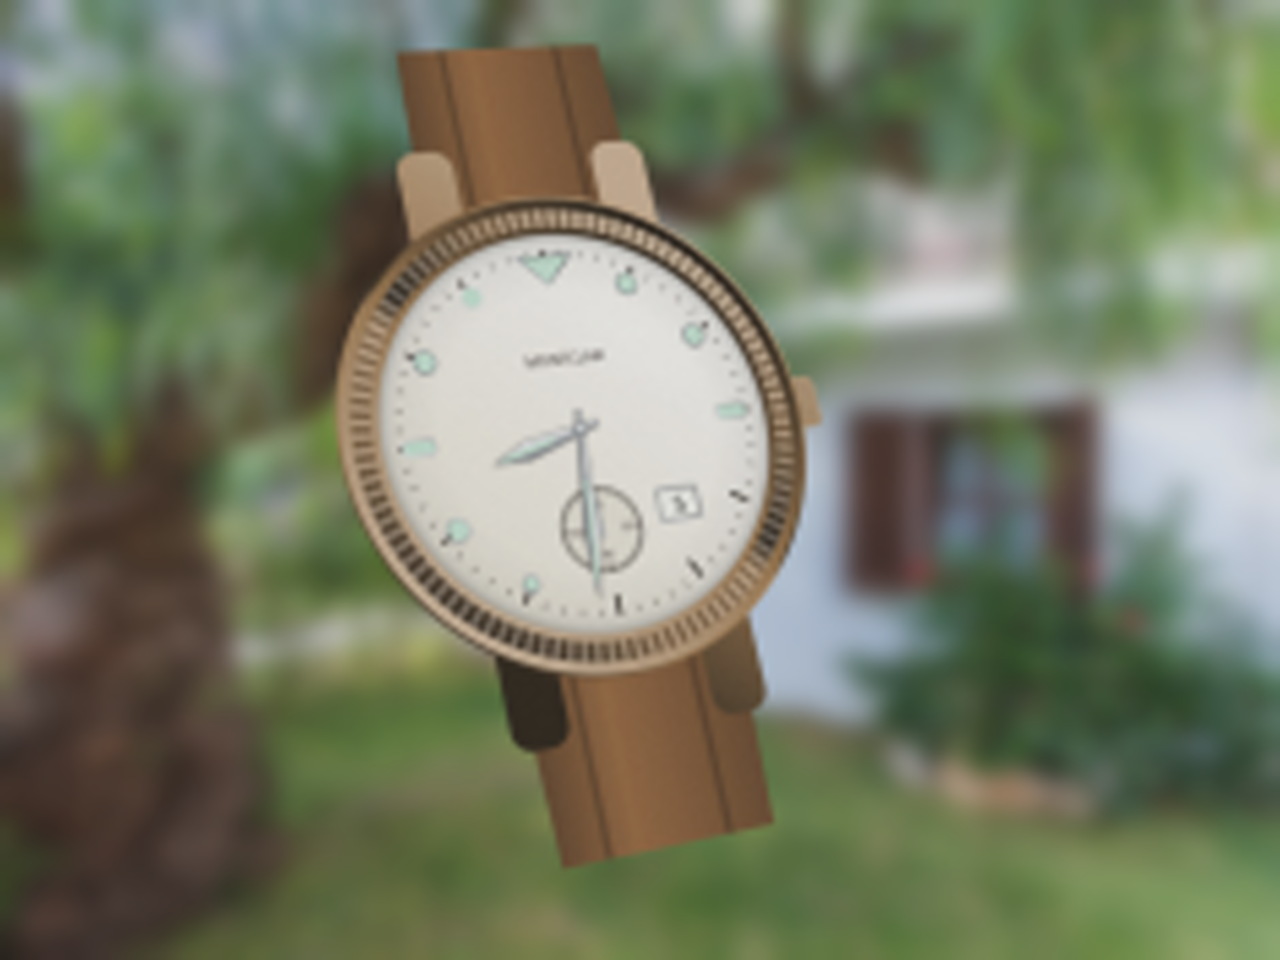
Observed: 8:31
